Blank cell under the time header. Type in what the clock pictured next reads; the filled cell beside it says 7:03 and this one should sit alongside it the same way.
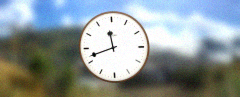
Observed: 11:42
